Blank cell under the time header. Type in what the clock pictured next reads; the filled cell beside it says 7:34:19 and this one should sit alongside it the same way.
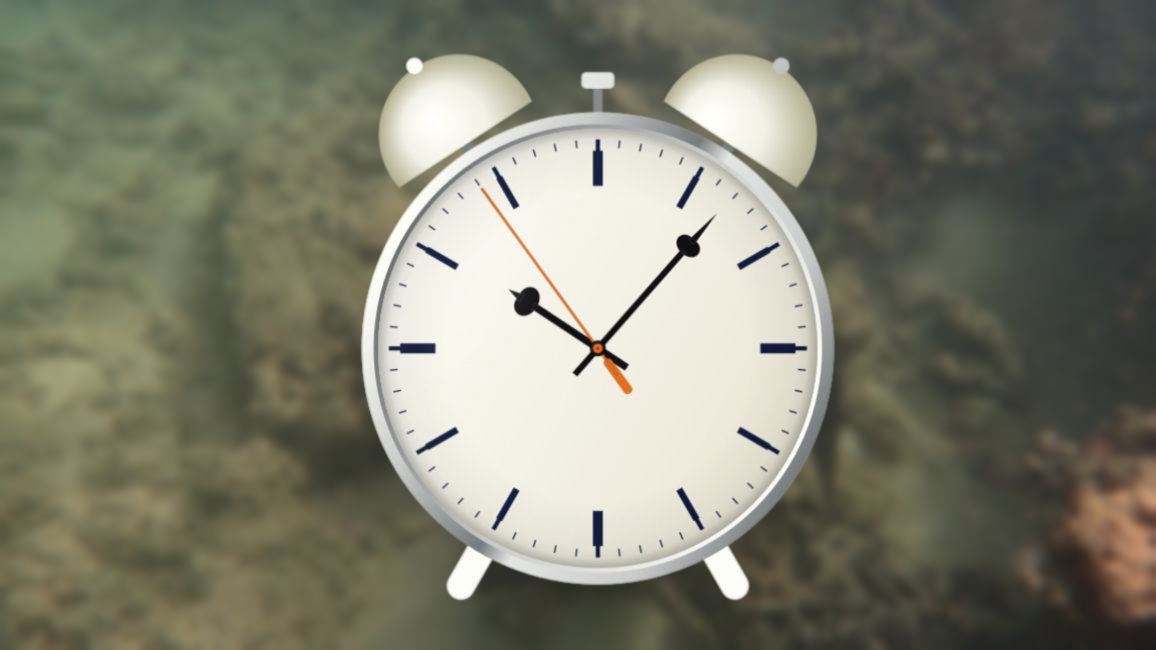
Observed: 10:06:54
